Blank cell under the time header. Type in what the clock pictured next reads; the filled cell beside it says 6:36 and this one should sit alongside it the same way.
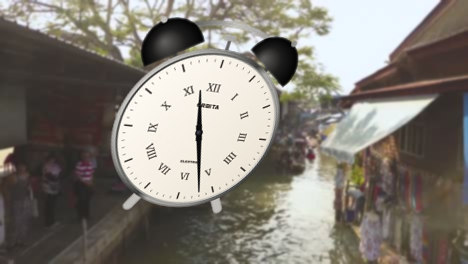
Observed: 11:27
